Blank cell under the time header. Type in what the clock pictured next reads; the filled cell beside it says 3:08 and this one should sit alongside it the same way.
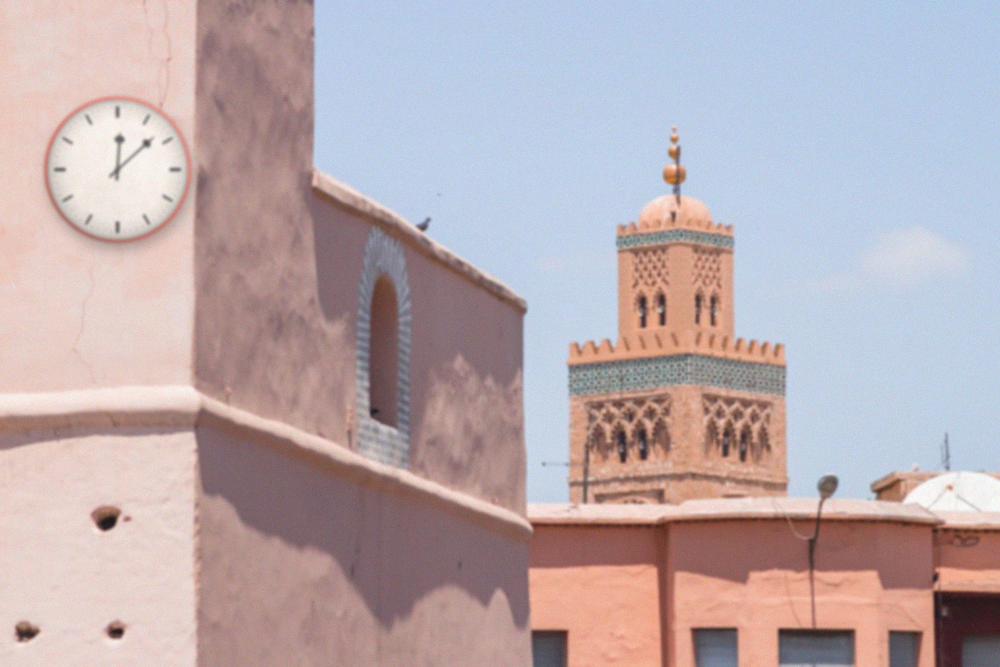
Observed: 12:08
